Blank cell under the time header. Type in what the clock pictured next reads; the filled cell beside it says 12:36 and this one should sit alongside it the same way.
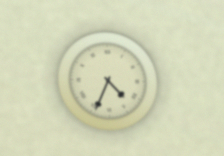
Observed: 4:34
